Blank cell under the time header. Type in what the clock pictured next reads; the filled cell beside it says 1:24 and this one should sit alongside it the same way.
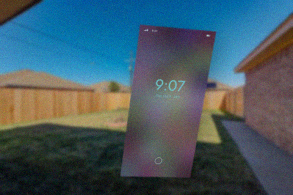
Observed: 9:07
